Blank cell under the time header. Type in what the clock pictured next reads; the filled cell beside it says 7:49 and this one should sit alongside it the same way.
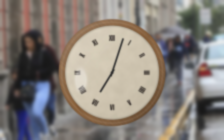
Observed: 7:03
